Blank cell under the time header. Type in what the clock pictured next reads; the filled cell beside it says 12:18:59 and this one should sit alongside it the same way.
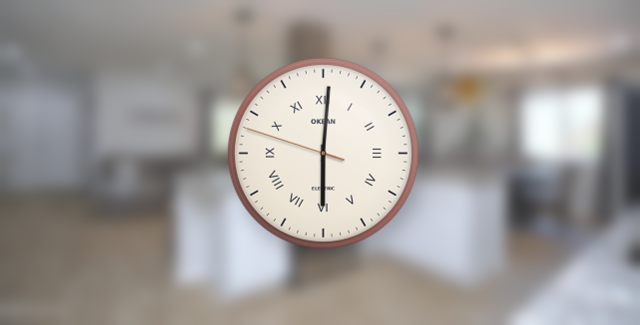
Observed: 6:00:48
